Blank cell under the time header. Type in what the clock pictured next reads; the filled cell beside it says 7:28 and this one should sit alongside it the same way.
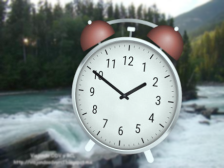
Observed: 1:50
